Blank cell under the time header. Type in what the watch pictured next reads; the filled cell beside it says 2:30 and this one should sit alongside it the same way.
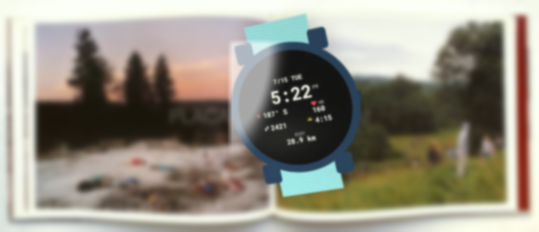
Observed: 5:22
